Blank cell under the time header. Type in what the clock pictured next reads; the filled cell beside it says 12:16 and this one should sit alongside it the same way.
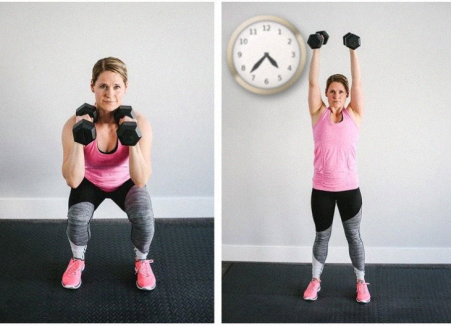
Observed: 4:37
